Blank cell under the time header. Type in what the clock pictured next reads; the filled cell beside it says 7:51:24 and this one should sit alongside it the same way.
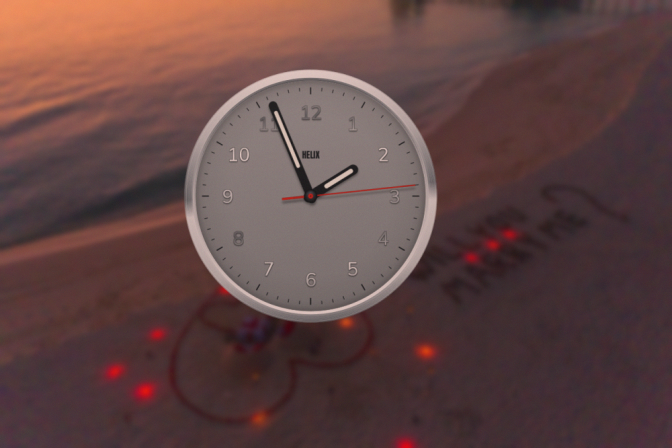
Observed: 1:56:14
